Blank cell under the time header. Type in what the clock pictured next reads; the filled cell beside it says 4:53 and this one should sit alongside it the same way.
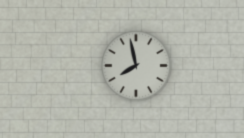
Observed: 7:58
